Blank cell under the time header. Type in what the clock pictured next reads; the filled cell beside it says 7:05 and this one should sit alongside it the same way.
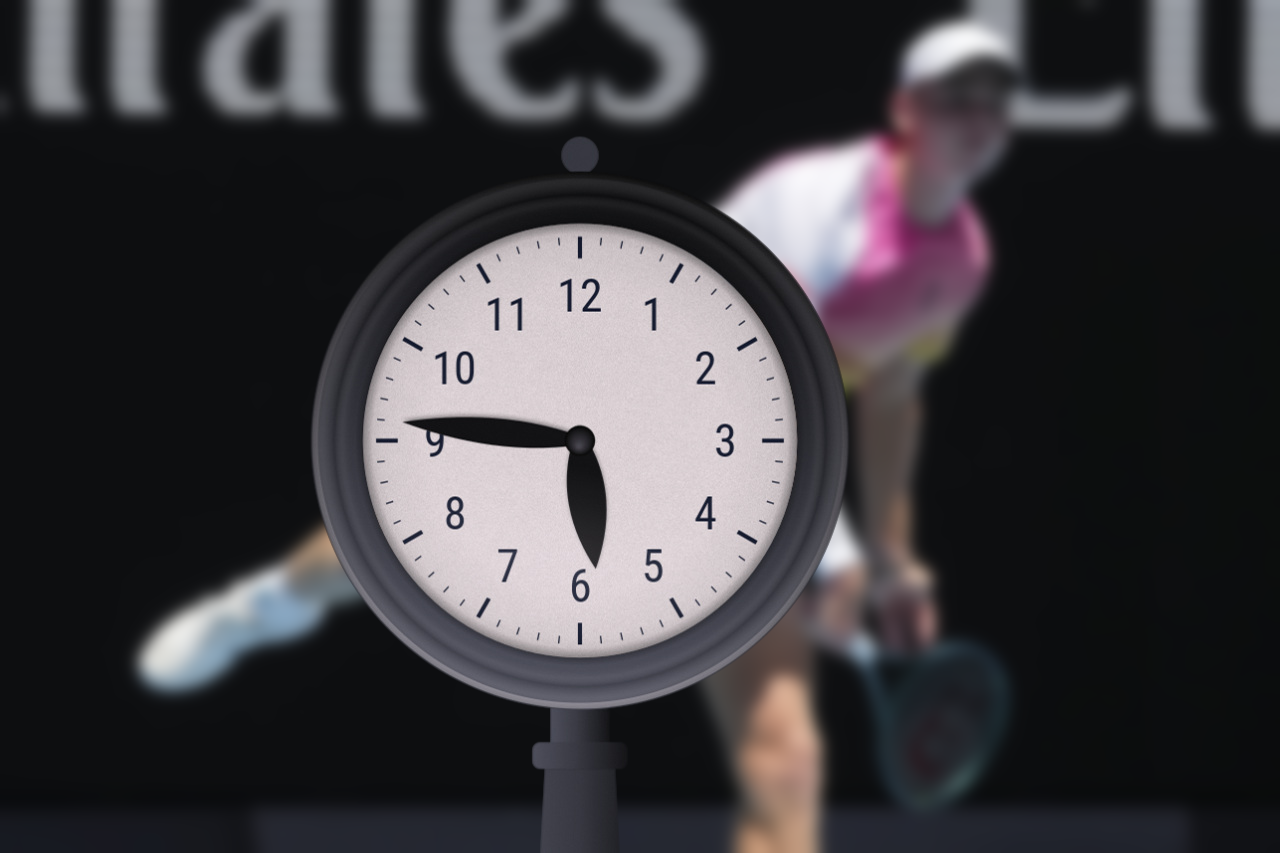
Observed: 5:46
